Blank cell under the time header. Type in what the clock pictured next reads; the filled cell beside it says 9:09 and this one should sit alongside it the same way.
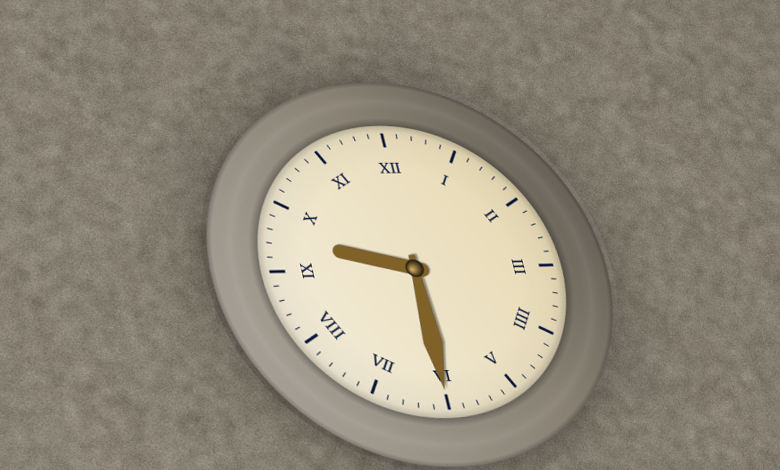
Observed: 9:30
